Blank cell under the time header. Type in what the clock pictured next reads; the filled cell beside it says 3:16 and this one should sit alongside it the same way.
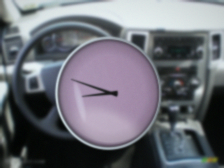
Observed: 8:48
